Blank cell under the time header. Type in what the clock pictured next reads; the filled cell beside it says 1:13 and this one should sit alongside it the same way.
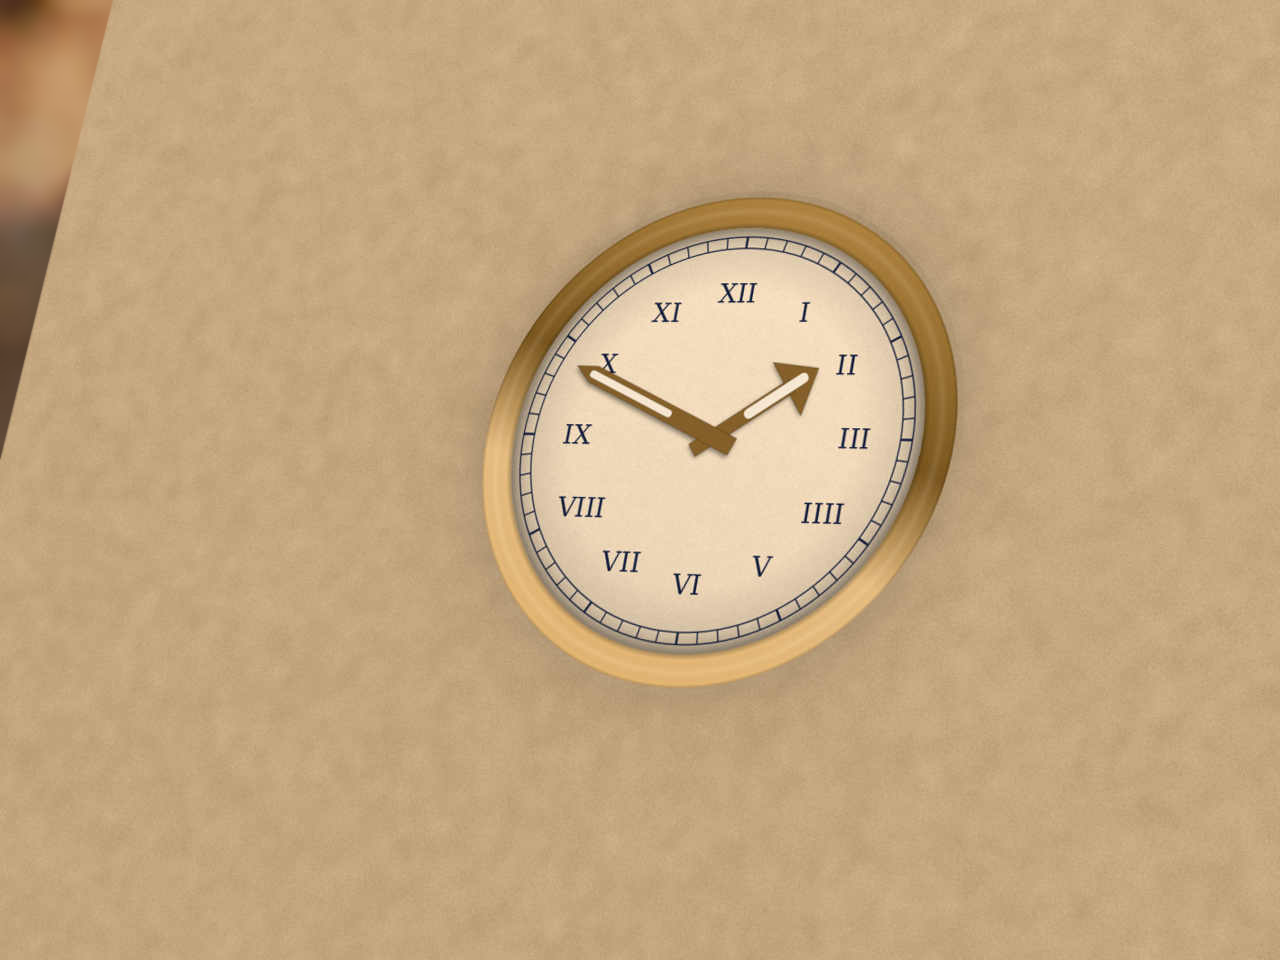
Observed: 1:49
